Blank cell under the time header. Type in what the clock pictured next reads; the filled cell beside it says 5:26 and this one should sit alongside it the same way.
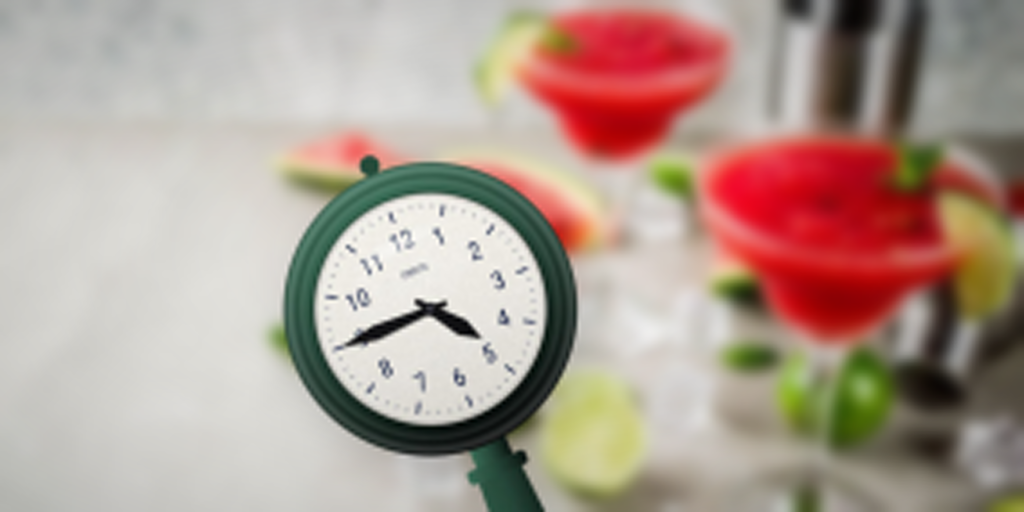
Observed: 4:45
